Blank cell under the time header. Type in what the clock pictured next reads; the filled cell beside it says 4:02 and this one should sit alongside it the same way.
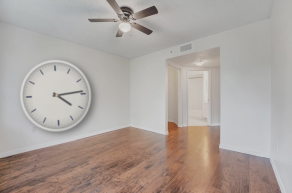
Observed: 4:14
